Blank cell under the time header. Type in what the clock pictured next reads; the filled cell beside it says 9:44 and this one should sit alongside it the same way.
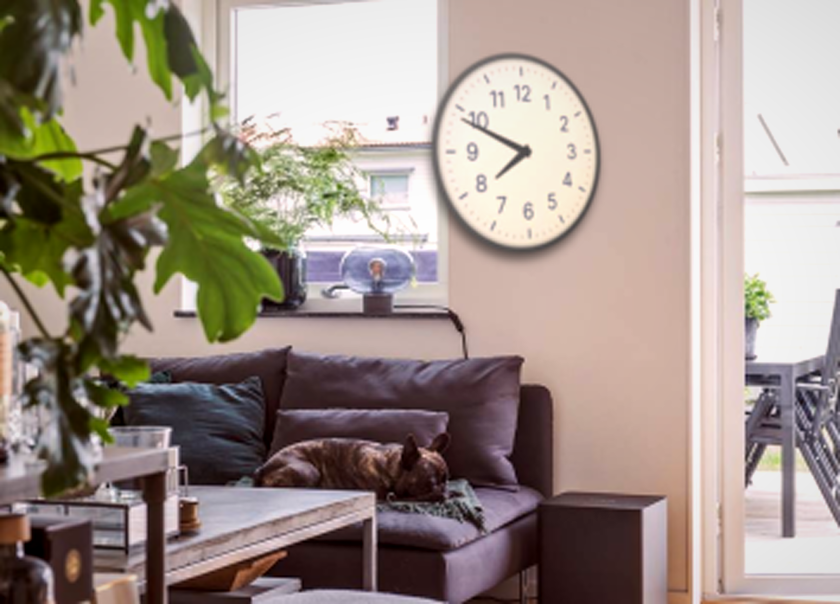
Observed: 7:49
